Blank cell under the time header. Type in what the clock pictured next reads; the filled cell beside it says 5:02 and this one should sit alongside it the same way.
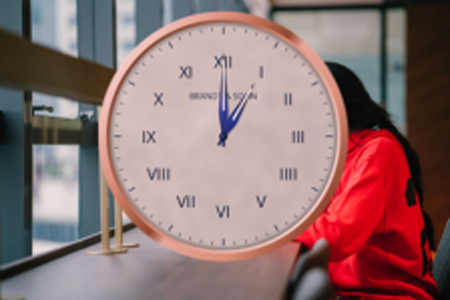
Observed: 1:00
